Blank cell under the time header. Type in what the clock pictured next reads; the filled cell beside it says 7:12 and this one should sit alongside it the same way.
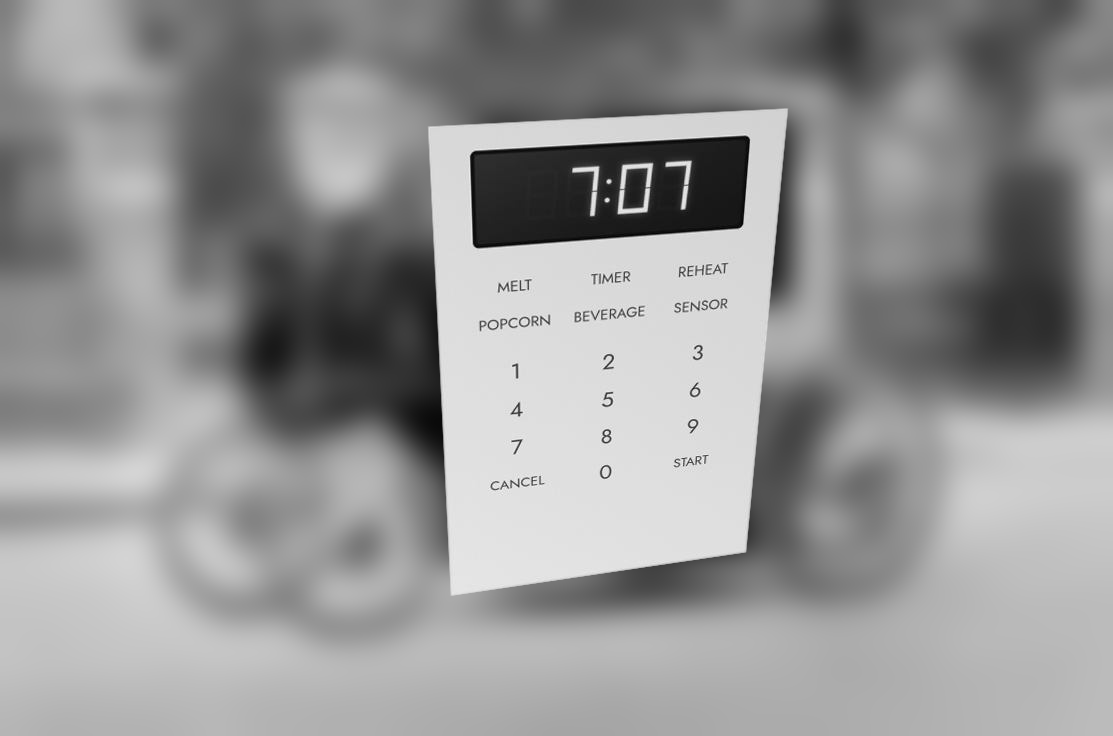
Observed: 7:07
